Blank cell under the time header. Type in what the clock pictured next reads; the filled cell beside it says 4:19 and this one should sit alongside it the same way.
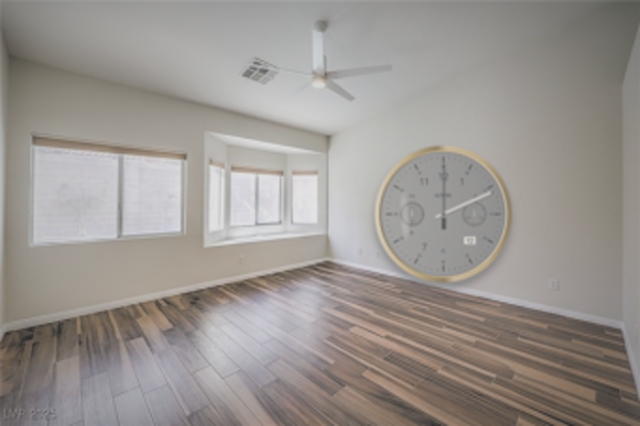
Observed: 2:11
